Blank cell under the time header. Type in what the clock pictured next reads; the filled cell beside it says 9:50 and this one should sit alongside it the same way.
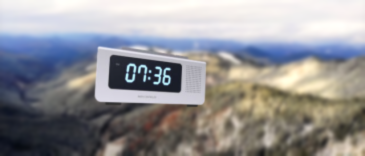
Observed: 7:36
